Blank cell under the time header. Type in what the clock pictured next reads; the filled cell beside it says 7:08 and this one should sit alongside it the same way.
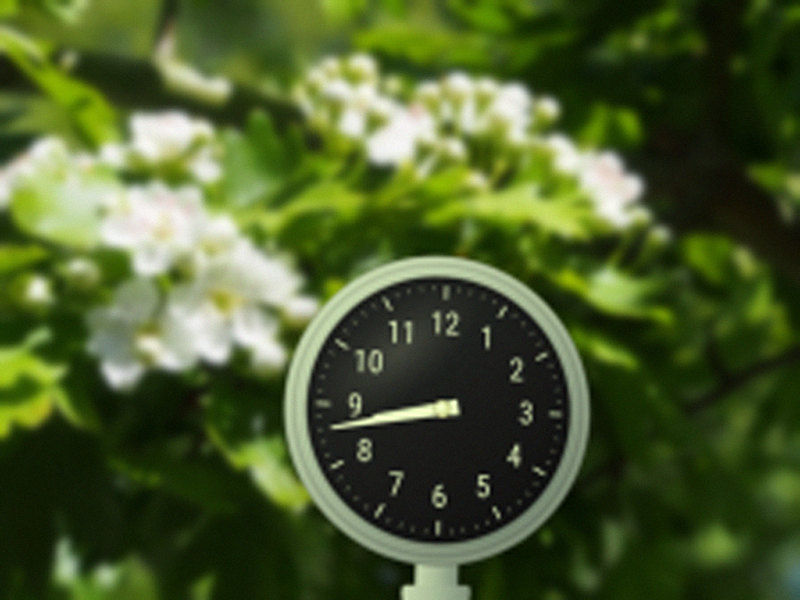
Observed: 8:43
